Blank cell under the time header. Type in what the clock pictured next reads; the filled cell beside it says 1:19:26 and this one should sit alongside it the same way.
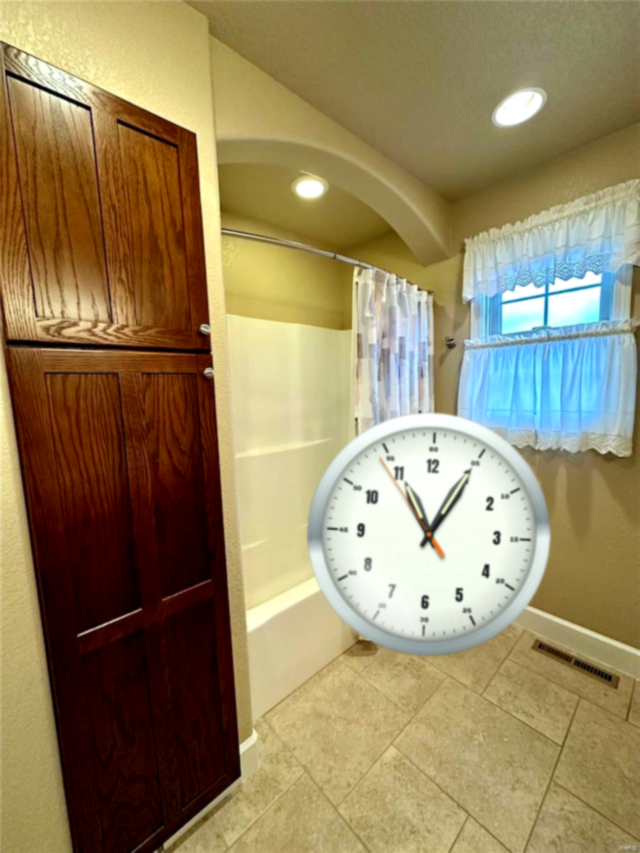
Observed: 11:04:54
